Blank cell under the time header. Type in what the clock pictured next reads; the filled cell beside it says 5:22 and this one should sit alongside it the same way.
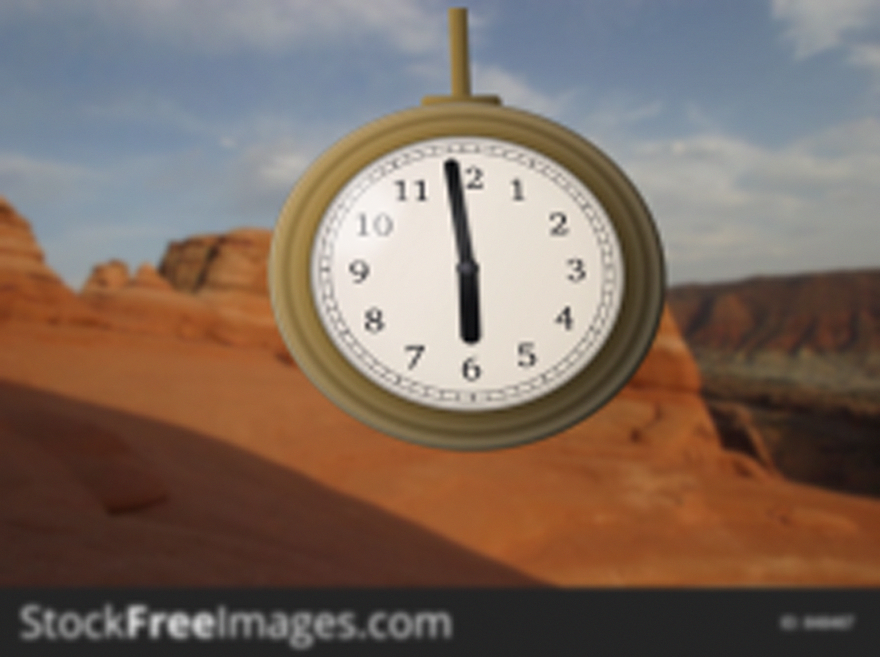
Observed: 5:59
